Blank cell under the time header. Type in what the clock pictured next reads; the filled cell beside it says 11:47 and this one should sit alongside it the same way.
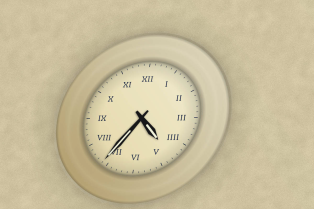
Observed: 4:36
